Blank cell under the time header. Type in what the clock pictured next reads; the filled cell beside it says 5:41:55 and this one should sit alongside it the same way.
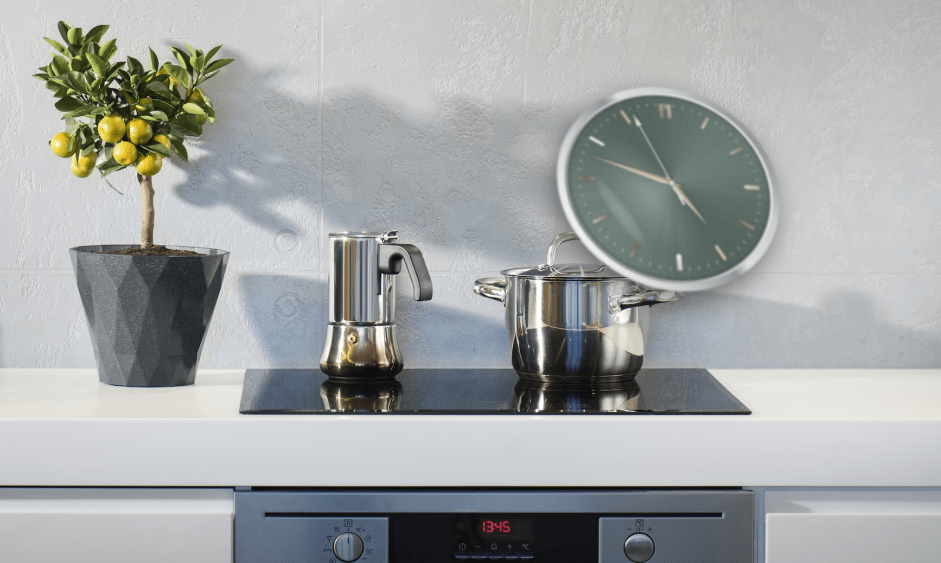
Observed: 4:47:56
